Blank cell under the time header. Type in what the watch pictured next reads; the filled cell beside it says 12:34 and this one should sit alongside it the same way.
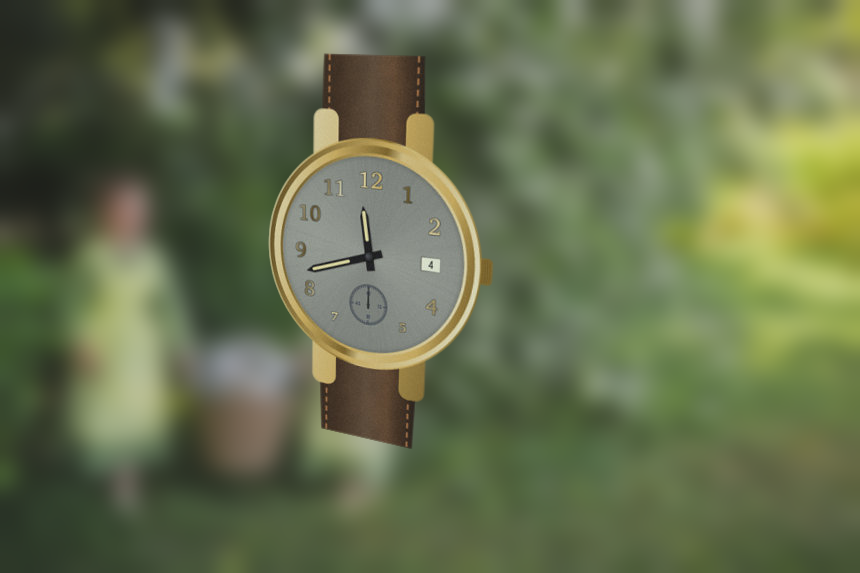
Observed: 11:42
